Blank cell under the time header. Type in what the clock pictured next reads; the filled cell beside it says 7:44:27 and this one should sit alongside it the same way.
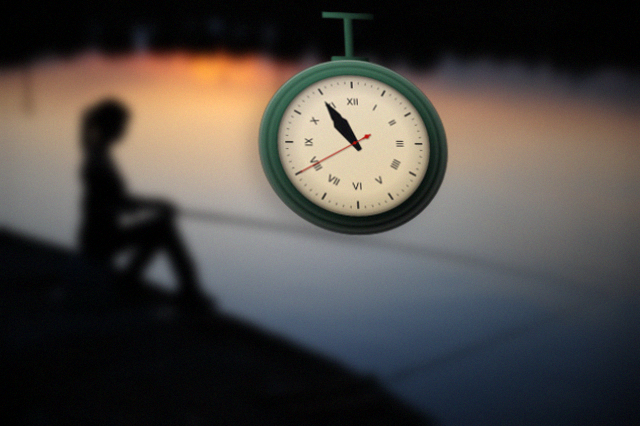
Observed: 10:54:40
